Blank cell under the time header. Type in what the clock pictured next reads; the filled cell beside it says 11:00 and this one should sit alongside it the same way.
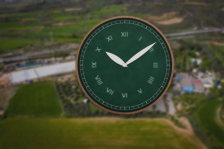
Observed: 10:09
